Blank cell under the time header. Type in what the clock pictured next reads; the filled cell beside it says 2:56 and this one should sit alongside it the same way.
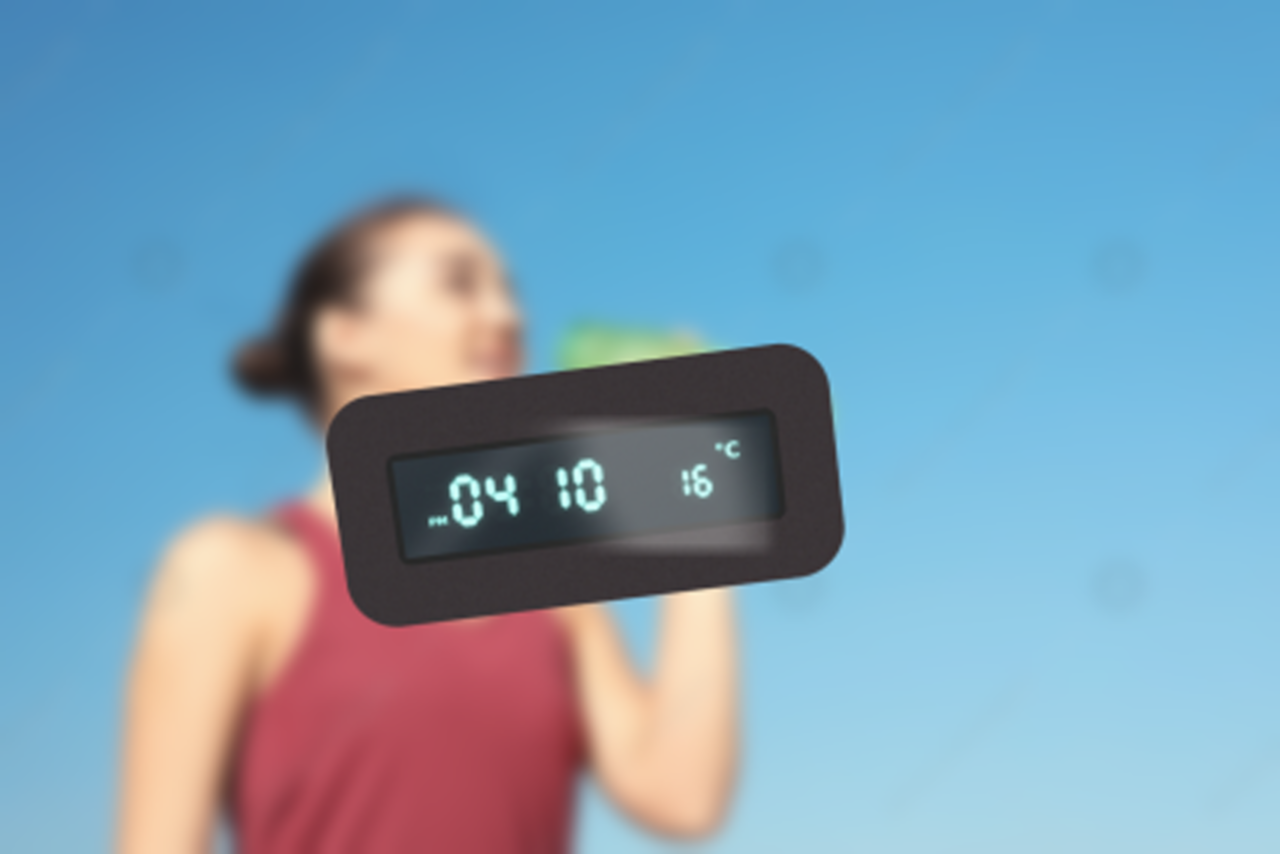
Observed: 4:10
